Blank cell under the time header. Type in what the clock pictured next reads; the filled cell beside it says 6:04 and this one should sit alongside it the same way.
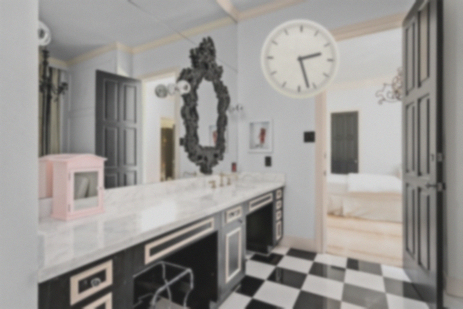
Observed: 2:27
